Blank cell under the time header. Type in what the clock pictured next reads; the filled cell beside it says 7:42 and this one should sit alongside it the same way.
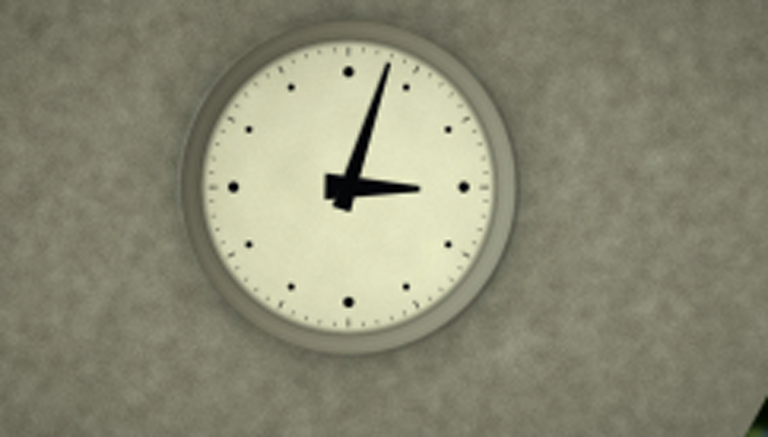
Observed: 3:03
